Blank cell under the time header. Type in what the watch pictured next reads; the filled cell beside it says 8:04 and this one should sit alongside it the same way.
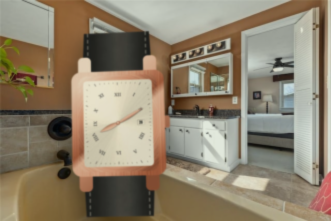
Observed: 8:10
